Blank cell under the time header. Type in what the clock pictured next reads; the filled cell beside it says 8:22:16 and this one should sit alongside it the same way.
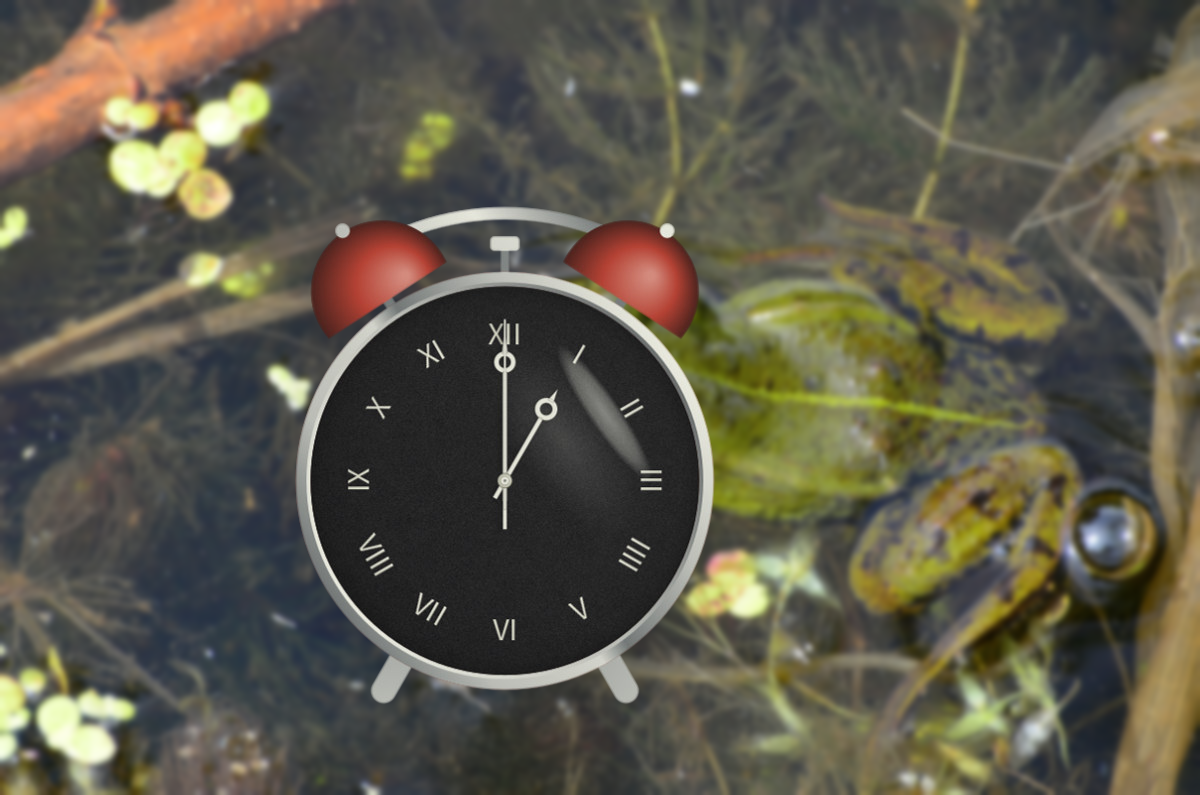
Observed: 1:00:00
